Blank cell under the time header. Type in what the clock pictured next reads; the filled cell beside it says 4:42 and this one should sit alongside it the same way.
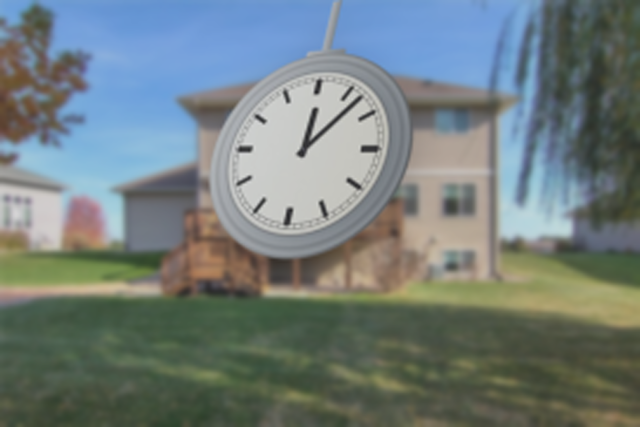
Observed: 12:07
